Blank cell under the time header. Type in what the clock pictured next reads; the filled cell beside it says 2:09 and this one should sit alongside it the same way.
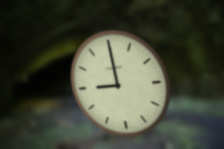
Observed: 9:00
